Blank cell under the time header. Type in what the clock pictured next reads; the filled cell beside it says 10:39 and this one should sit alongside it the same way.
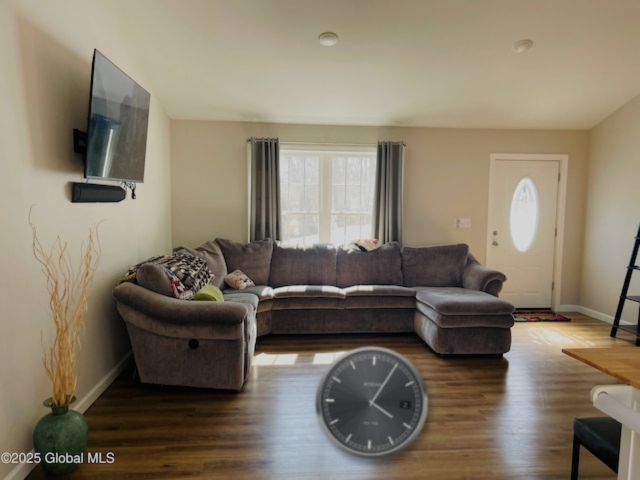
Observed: 4:05
